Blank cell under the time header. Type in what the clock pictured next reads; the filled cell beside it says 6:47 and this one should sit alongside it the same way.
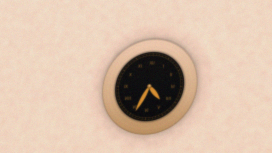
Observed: 4:34
